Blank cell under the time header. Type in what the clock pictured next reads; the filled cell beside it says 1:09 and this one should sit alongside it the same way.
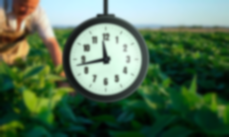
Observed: 11:43
